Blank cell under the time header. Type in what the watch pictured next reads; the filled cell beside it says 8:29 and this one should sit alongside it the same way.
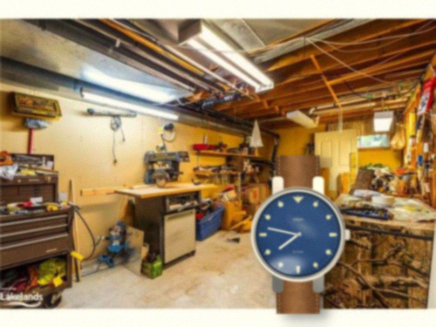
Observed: 7:47
